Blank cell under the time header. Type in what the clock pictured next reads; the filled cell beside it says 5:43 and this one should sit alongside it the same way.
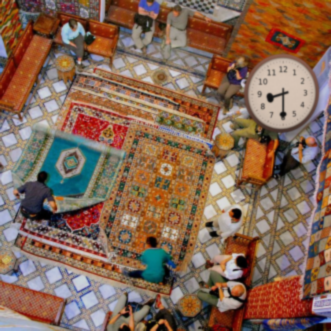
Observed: 8:30
